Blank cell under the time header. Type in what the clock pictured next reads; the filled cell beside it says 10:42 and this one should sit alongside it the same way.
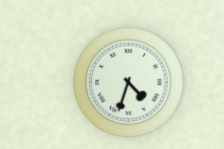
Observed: 4:33
